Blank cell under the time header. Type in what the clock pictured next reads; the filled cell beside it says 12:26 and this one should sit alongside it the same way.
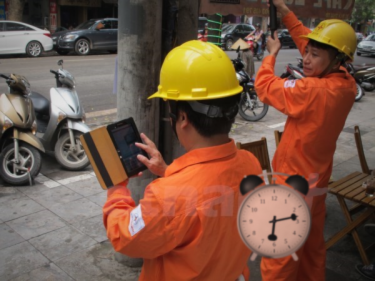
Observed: 6:13
